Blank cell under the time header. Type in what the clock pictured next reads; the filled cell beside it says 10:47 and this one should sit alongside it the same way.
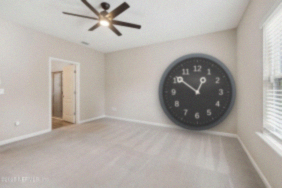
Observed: 12:51
